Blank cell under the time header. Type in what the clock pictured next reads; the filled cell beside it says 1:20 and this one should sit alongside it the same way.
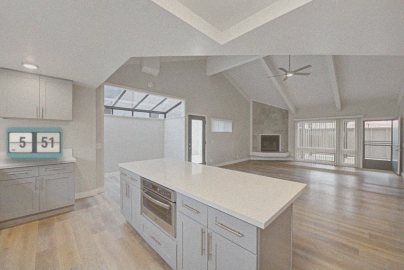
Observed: 5:51
